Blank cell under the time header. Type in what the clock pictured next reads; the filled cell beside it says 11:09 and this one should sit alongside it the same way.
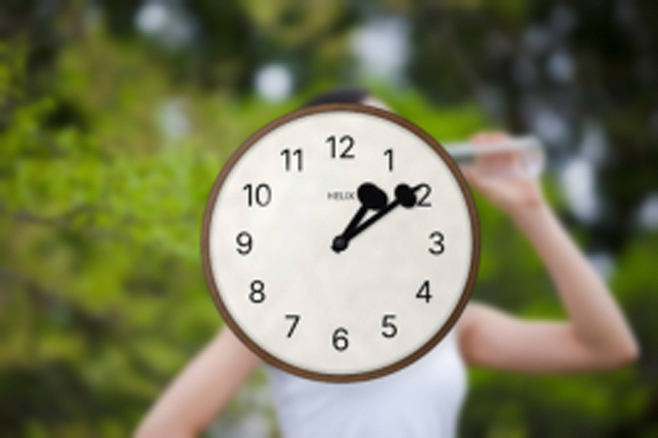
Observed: 1:09
